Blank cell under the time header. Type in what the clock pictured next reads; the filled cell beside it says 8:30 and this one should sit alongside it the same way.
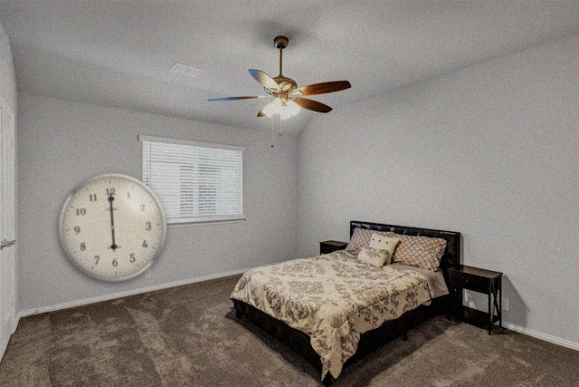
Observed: 6:00
